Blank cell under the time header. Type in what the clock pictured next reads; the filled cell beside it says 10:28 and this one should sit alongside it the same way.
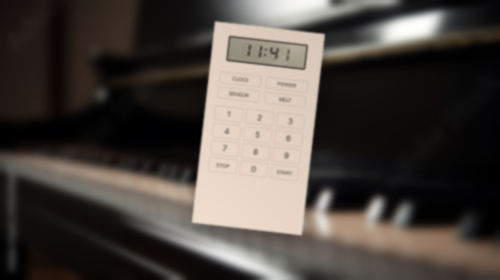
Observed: 11:41
